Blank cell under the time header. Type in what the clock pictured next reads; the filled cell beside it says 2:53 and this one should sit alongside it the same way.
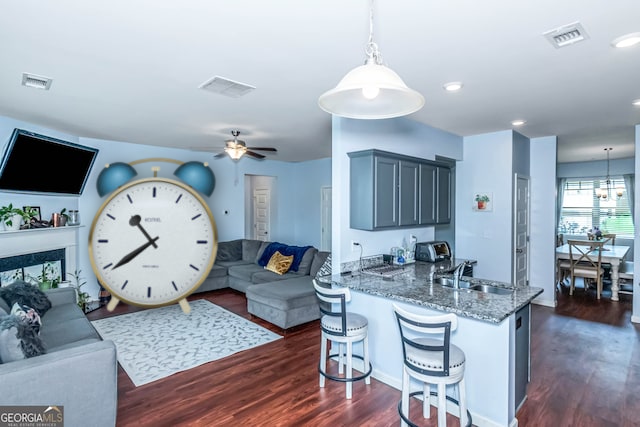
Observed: 10:39
